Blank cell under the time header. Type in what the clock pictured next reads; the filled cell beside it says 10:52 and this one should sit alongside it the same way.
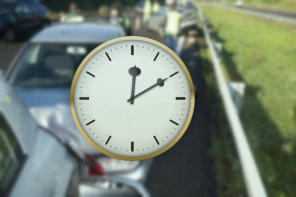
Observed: 12:10
